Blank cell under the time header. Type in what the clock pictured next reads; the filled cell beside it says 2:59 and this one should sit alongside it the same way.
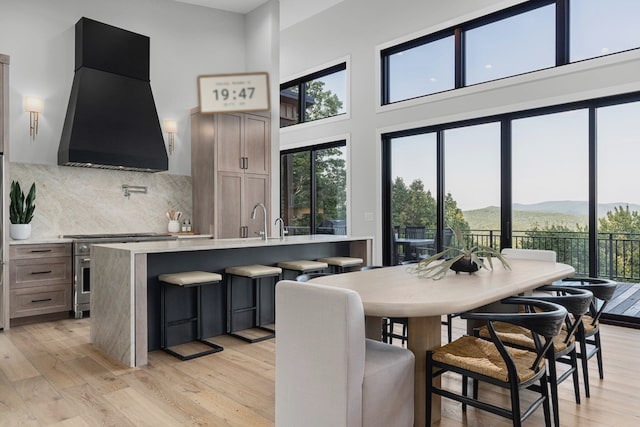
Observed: 19:47
